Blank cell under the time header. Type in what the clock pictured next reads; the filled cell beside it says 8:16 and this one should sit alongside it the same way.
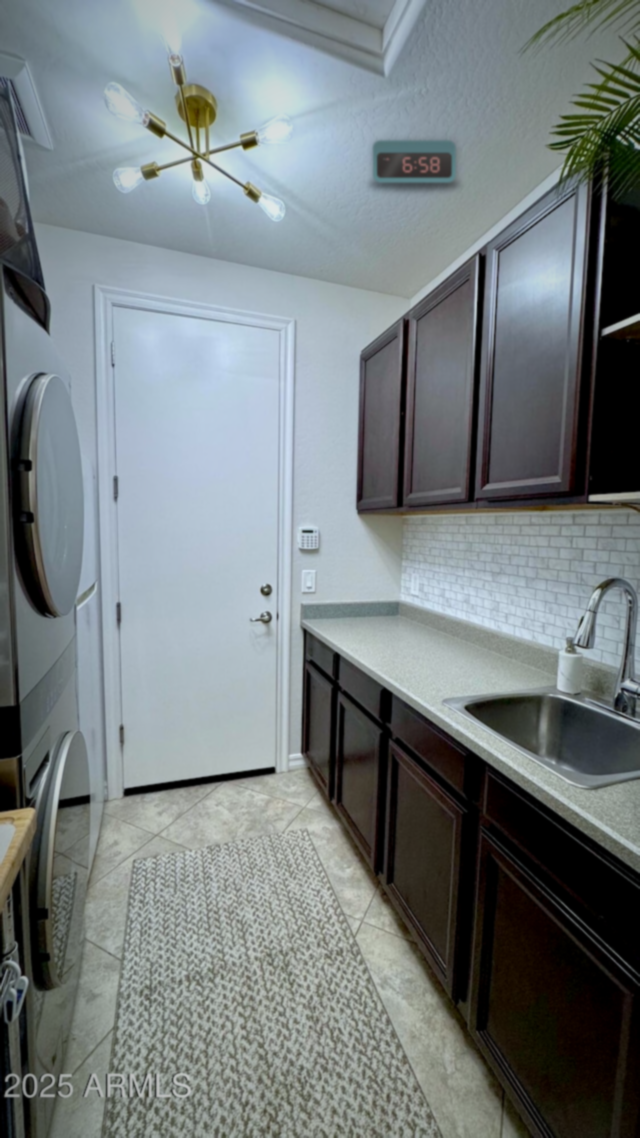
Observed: 6:58
